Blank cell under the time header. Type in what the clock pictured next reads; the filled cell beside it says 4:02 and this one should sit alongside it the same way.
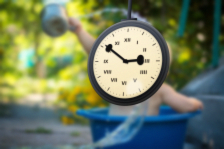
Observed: 2:51
